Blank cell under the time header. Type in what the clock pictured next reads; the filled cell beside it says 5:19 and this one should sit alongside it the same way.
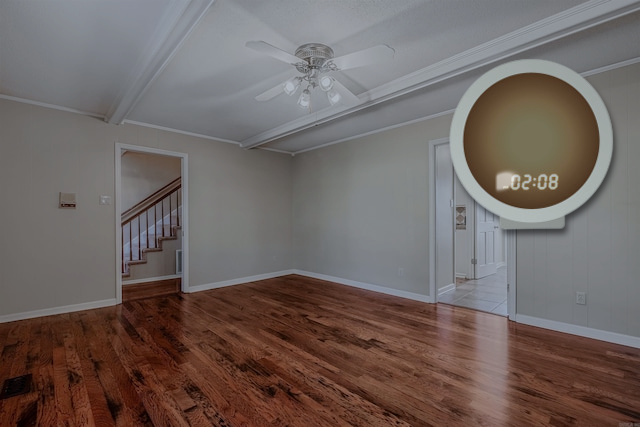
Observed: 2:08
